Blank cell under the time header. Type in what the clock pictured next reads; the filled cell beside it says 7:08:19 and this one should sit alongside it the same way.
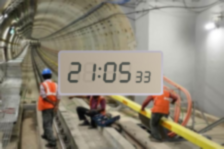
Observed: 21:05:33
